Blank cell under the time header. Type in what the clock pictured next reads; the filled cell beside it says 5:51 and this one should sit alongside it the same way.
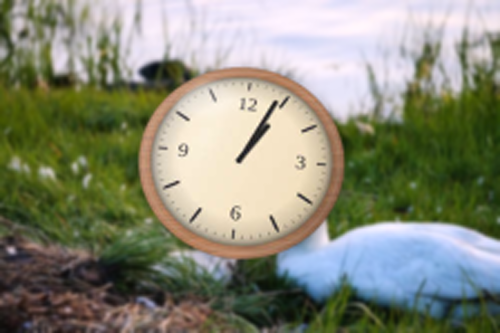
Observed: 1:04
